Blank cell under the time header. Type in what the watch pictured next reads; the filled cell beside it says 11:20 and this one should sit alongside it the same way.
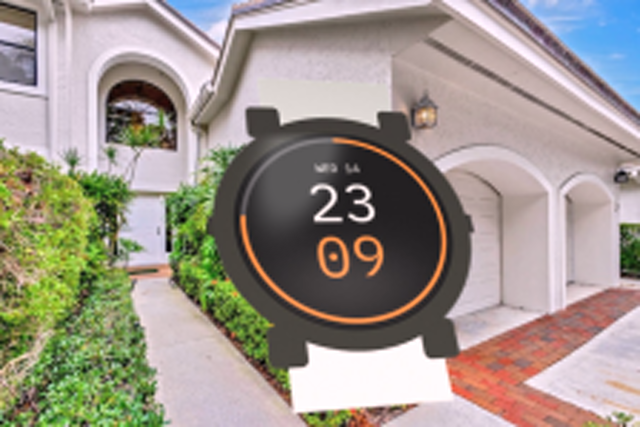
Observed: 23:09
